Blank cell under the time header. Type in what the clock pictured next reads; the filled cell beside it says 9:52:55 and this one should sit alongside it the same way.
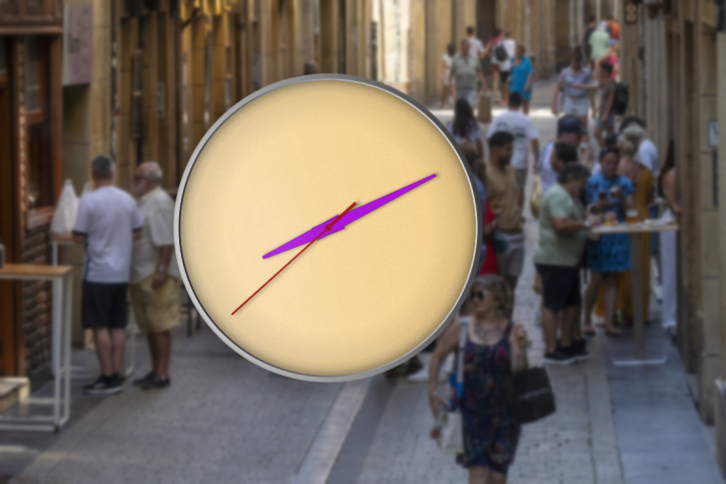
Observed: 8:10:38
